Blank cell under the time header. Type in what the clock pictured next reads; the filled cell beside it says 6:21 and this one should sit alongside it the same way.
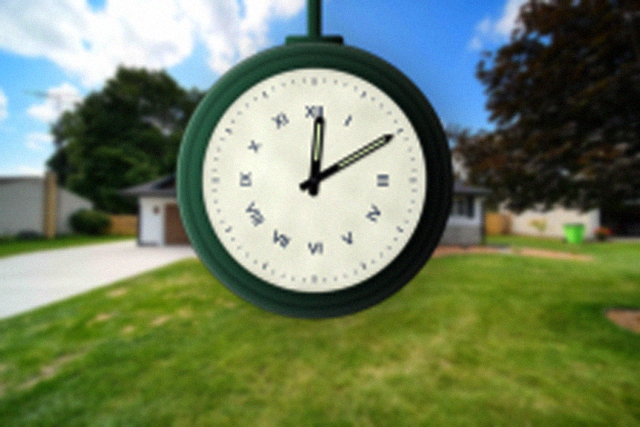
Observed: 12:10
